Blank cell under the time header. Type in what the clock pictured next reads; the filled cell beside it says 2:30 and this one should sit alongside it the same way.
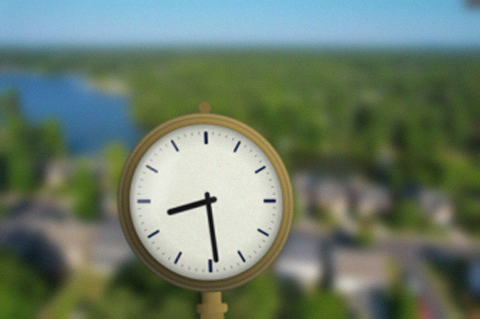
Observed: 8:29
